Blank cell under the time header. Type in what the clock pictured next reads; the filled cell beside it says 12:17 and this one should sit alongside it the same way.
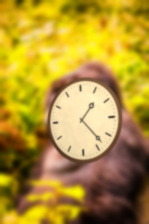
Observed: 1:23
